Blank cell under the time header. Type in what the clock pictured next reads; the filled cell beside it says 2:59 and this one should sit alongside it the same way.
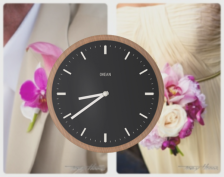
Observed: 8:39
